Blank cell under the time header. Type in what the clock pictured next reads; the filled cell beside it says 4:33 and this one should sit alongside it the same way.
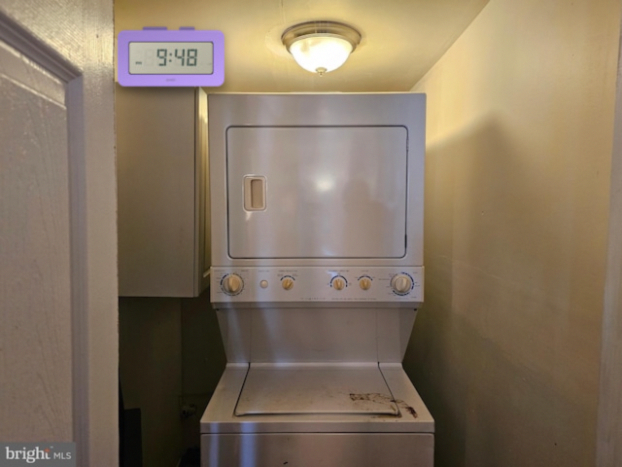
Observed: 9:48
